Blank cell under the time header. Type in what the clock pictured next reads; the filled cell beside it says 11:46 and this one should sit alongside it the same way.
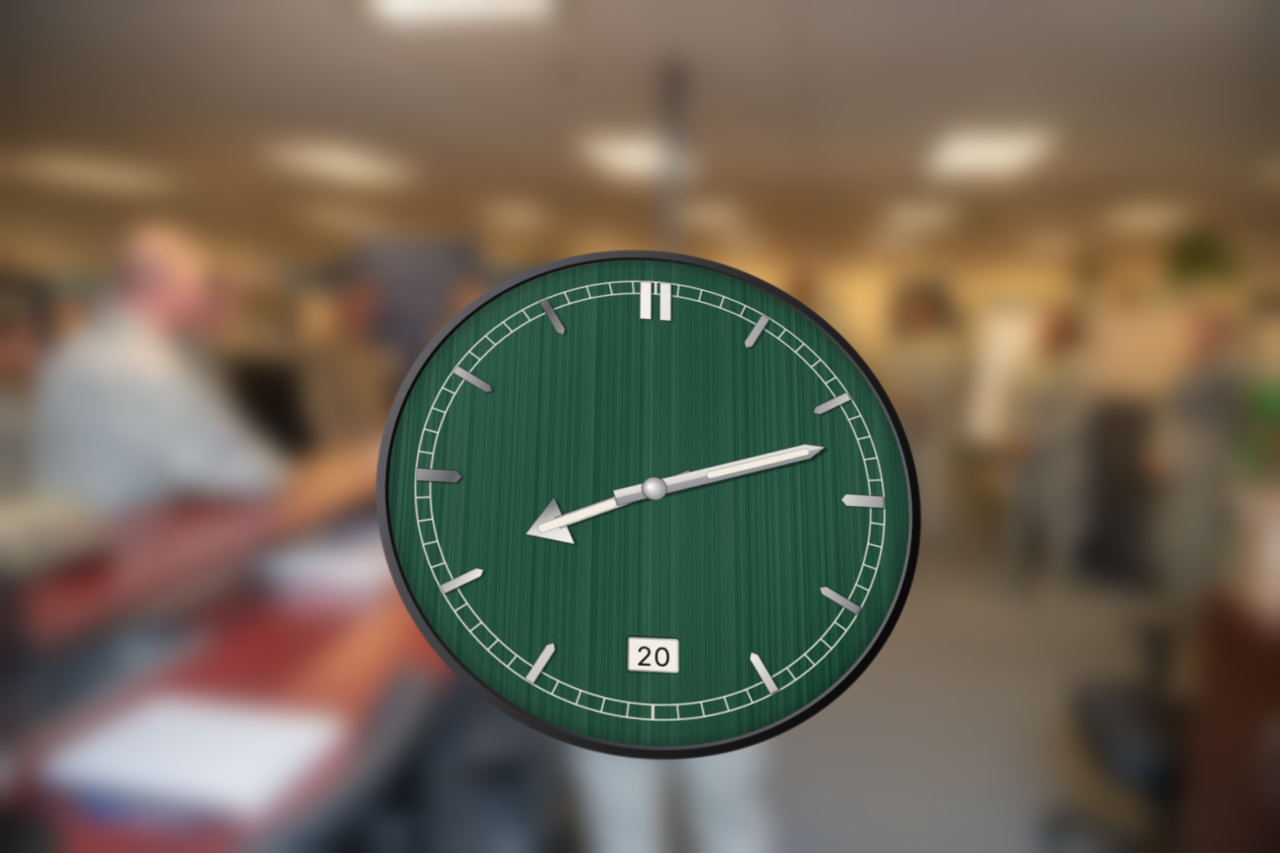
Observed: 8:12
